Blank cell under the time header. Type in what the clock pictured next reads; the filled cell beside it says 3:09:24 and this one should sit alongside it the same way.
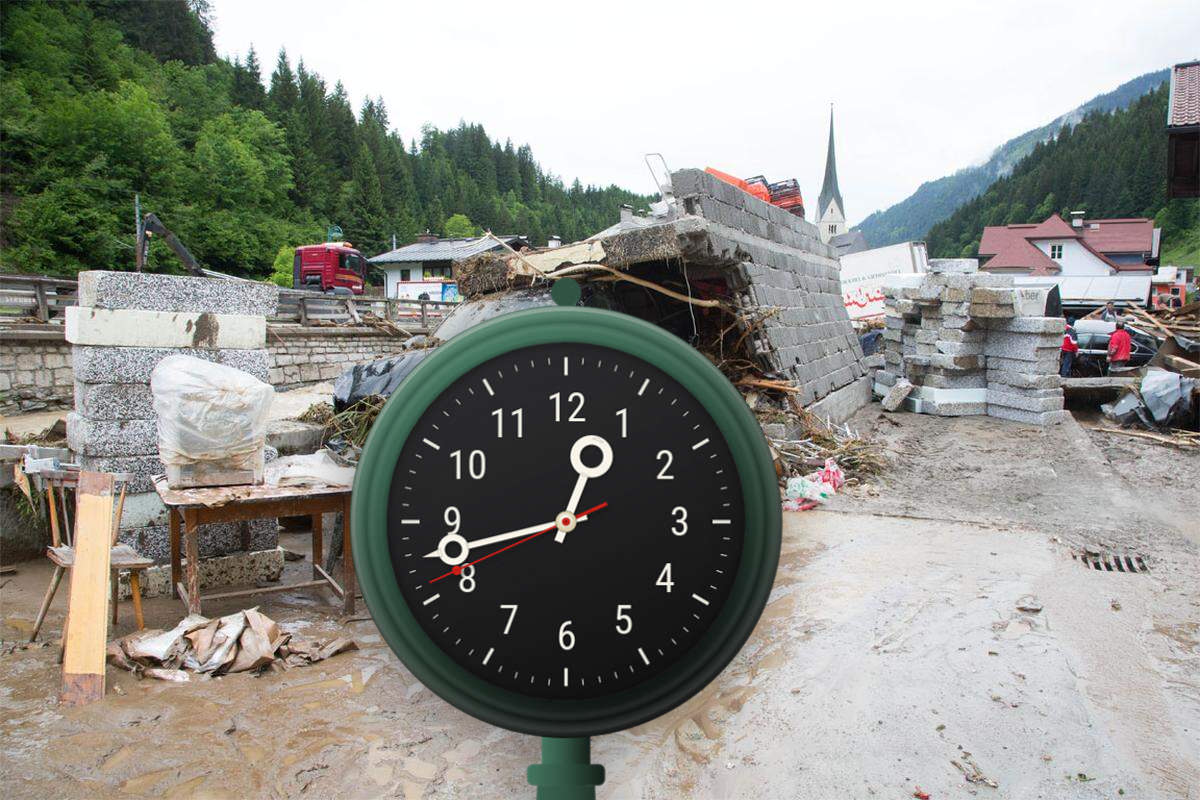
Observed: 12:42:41
